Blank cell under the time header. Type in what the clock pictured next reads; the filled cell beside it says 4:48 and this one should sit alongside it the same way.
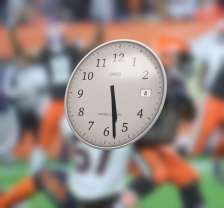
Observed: 5:28
